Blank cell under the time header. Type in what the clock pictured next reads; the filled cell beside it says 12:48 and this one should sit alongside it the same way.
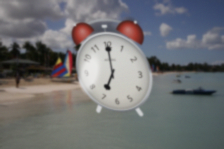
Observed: 7:00
